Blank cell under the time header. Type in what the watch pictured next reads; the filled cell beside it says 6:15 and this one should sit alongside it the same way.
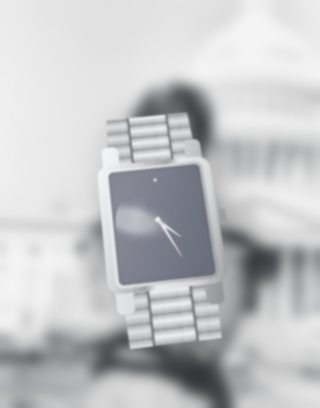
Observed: 4:26
